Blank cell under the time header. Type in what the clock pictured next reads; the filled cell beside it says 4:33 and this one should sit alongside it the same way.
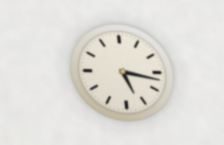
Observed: 5:17
